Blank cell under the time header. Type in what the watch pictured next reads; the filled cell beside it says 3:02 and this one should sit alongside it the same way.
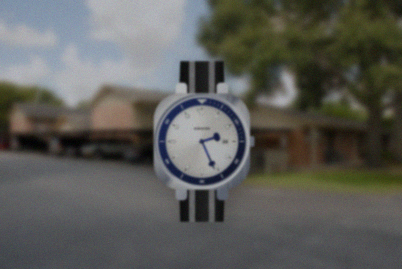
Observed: 2:26
